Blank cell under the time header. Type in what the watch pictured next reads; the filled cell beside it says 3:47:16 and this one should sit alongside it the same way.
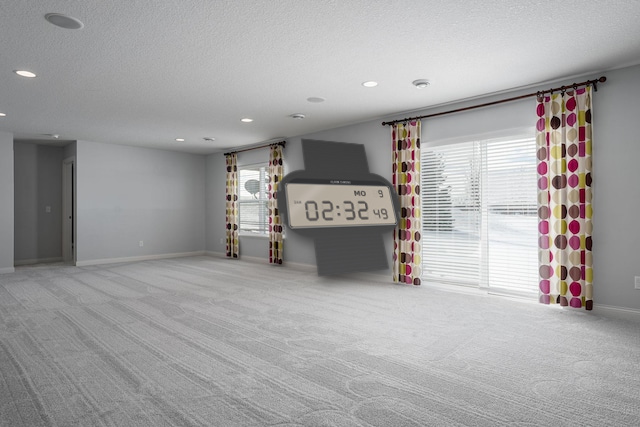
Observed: 2:32:49
